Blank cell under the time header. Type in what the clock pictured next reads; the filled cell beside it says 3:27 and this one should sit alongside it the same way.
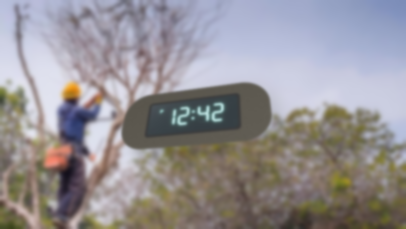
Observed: 12:42
